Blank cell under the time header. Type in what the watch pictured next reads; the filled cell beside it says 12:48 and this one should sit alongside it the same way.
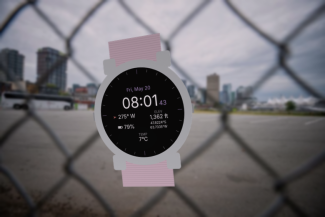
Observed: 8:01
